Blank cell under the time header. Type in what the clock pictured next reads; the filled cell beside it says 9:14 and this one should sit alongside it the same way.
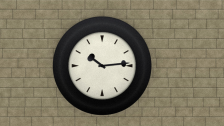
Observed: 10:14
